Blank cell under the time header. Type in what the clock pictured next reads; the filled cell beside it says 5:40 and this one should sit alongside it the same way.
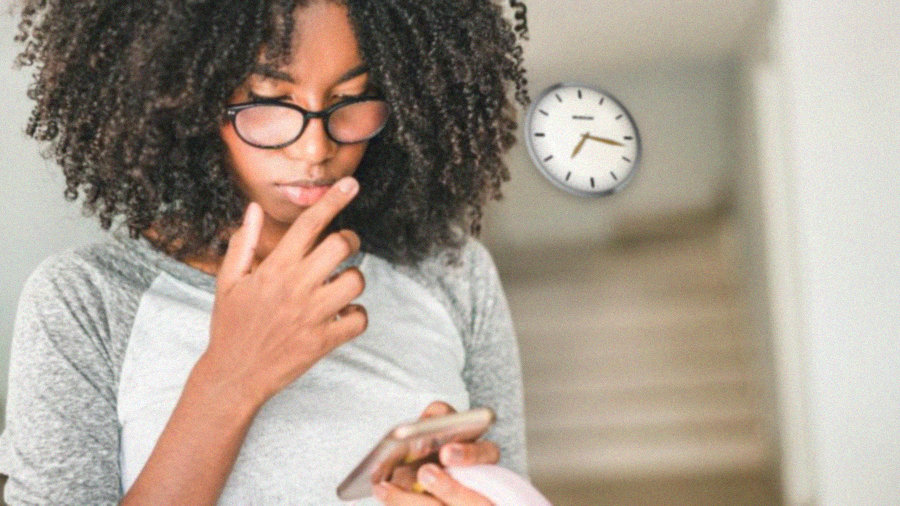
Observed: 7:17
